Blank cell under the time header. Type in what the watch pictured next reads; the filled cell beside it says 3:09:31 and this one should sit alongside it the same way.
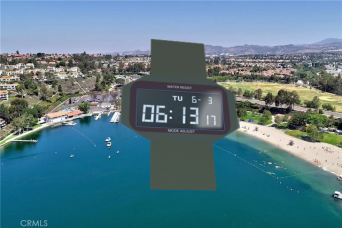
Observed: 6:13:17
